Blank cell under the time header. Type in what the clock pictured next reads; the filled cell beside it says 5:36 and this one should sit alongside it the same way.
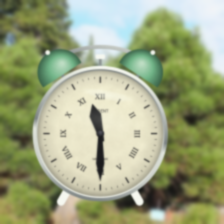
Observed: 11:30
